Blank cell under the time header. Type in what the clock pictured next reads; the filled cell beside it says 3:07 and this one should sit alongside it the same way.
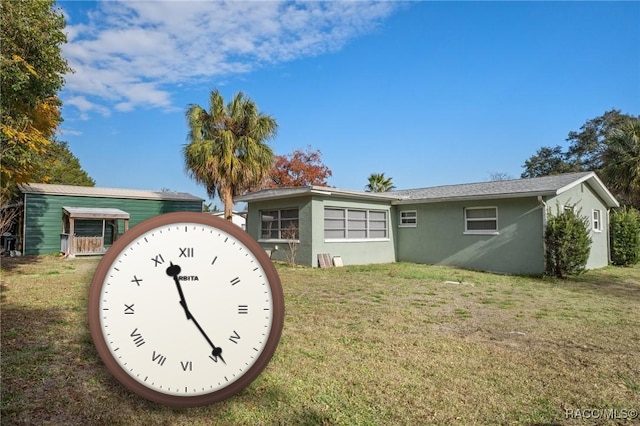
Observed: 11:24
